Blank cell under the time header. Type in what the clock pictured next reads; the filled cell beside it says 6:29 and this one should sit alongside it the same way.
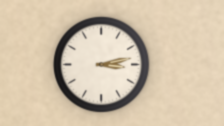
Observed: 3:13
